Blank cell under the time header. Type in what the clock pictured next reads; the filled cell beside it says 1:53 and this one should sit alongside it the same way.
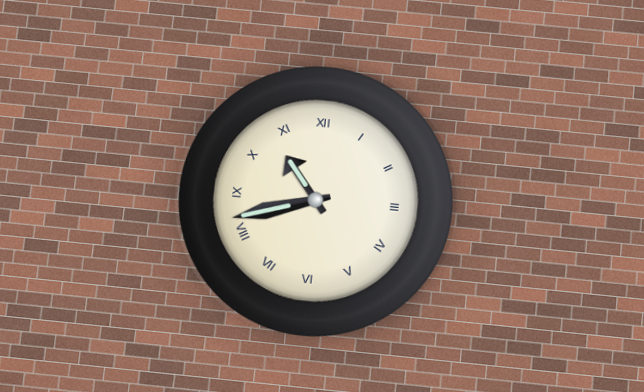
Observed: 10:42
